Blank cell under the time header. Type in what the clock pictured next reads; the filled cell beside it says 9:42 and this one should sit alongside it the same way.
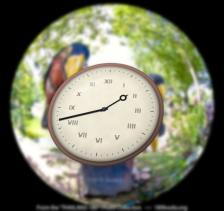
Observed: 1:42
